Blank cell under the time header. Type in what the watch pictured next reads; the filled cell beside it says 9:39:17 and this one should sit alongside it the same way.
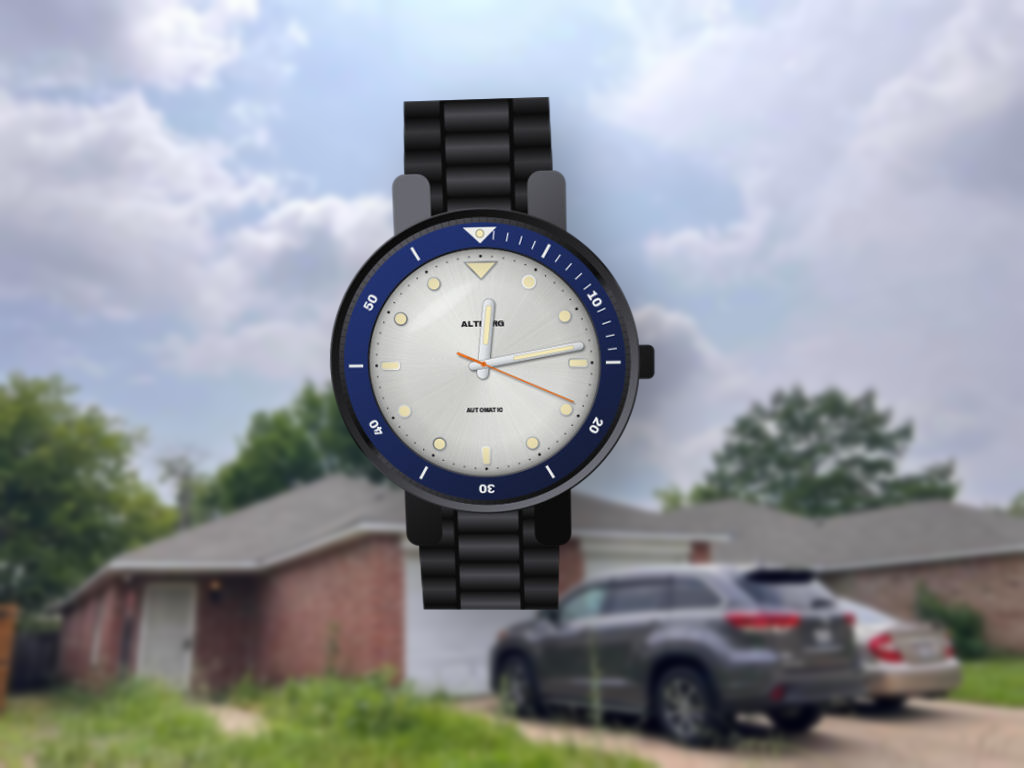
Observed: 12:13:19
